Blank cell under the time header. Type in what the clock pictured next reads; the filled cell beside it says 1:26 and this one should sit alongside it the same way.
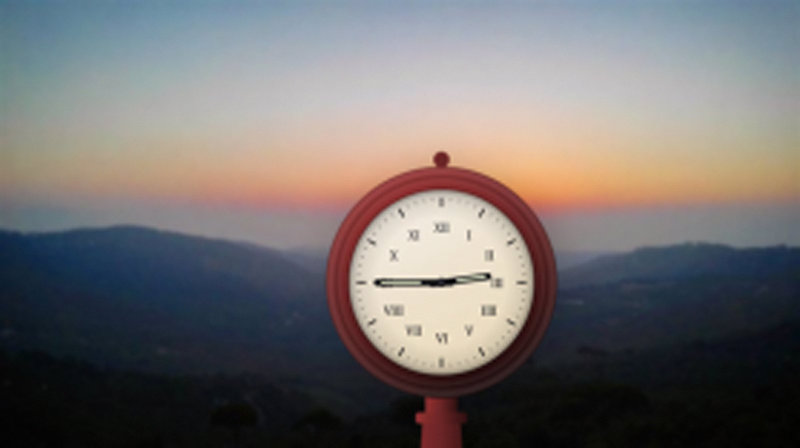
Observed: 2:45
